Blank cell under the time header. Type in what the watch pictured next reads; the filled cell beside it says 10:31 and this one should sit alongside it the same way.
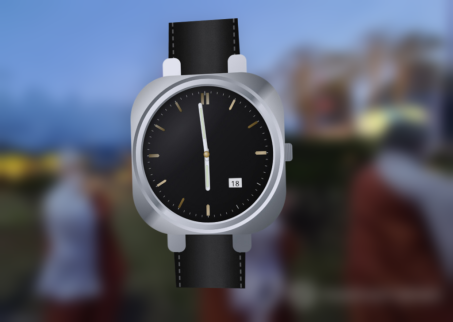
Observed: 5:59
